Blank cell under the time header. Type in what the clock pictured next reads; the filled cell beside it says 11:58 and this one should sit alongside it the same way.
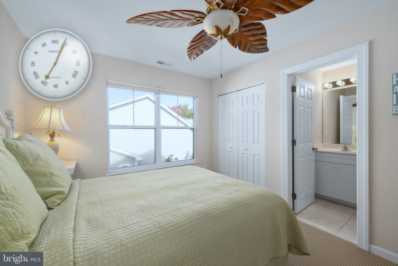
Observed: 7:04
